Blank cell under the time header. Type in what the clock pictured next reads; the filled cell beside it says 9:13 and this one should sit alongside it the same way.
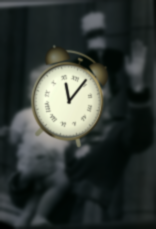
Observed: 11:04
